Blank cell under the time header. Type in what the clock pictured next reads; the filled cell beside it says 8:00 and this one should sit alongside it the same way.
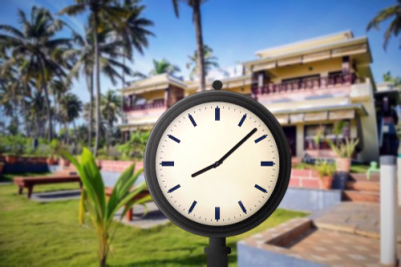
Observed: 8:08
